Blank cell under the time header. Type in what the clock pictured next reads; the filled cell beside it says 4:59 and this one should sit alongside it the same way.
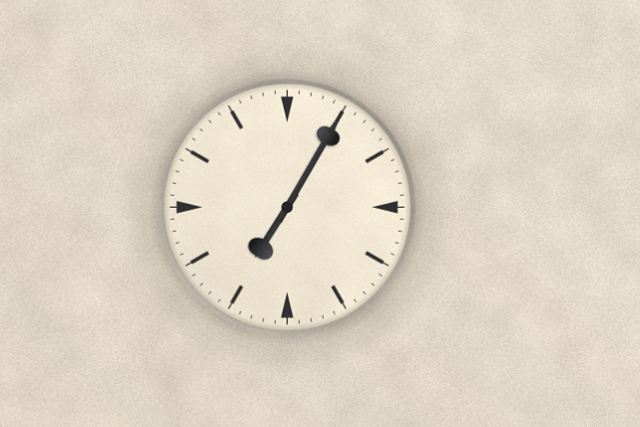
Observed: 7:05
